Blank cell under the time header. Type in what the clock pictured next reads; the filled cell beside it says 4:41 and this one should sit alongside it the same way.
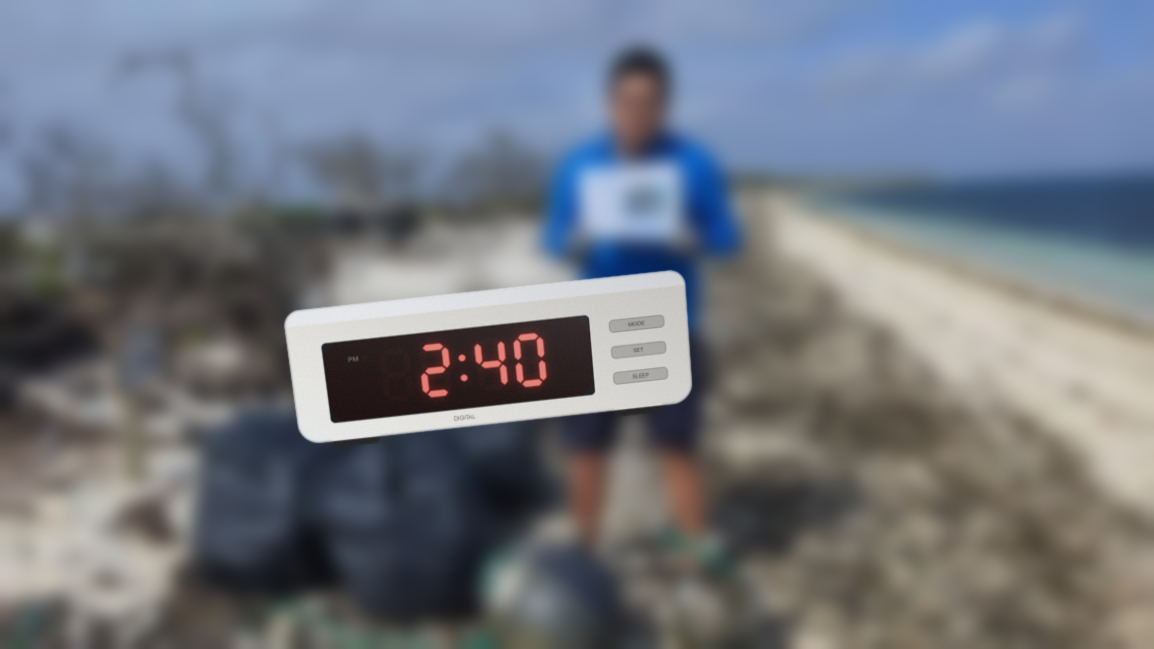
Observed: 2:40
